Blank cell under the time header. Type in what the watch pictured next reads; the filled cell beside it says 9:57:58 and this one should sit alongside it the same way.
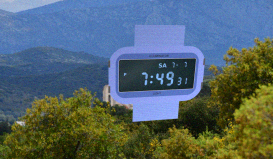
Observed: 7:49:31
